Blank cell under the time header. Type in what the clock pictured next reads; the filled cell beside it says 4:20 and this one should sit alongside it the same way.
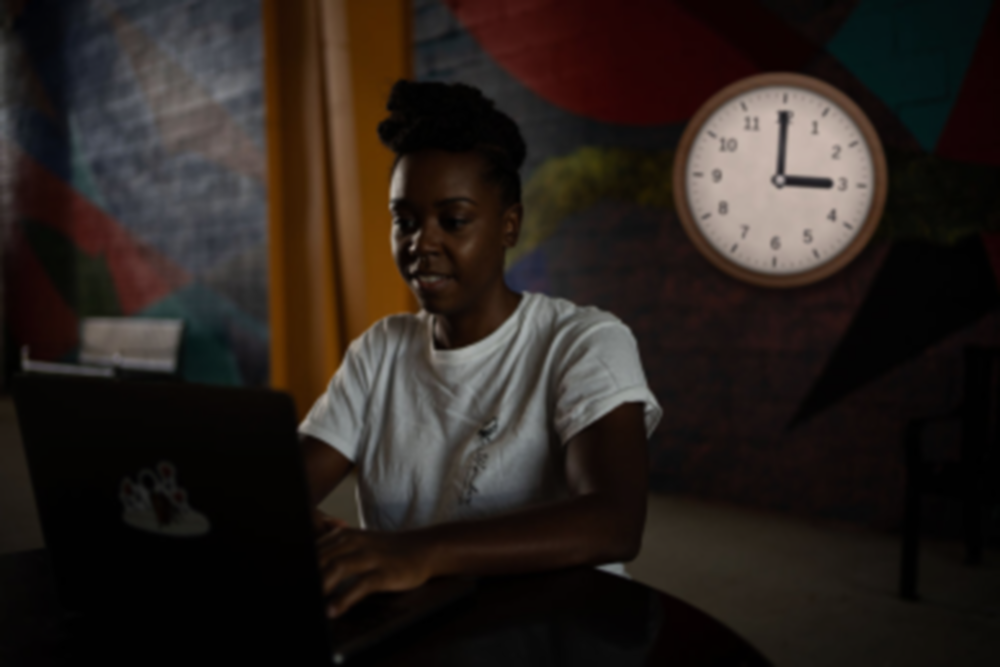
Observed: 3:00
